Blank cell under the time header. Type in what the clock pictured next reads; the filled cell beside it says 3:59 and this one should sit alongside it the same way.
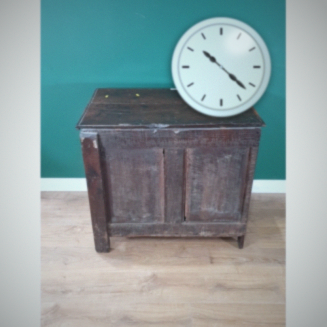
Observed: 10:22
